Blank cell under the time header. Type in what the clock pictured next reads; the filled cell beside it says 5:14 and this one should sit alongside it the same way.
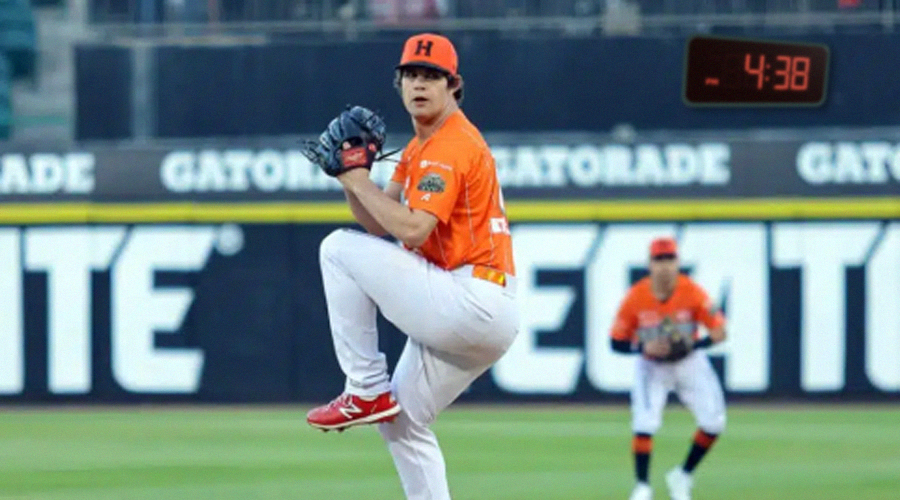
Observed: 4:38
